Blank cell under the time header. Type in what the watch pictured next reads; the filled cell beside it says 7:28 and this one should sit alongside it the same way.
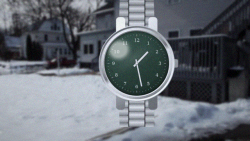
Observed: 1:28
